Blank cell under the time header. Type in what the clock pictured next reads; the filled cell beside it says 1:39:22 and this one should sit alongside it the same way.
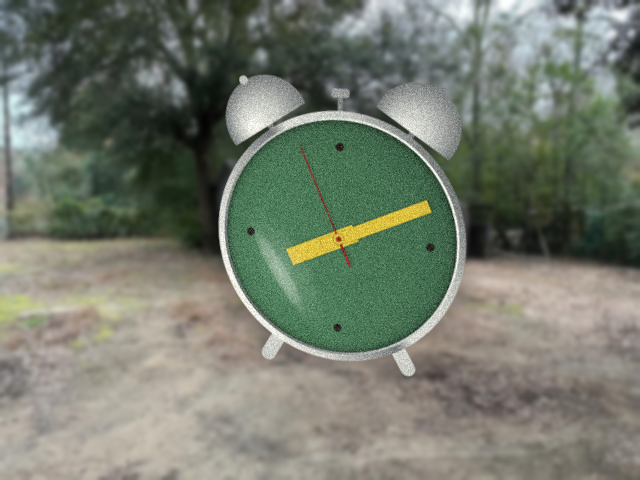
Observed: 8:10:56
